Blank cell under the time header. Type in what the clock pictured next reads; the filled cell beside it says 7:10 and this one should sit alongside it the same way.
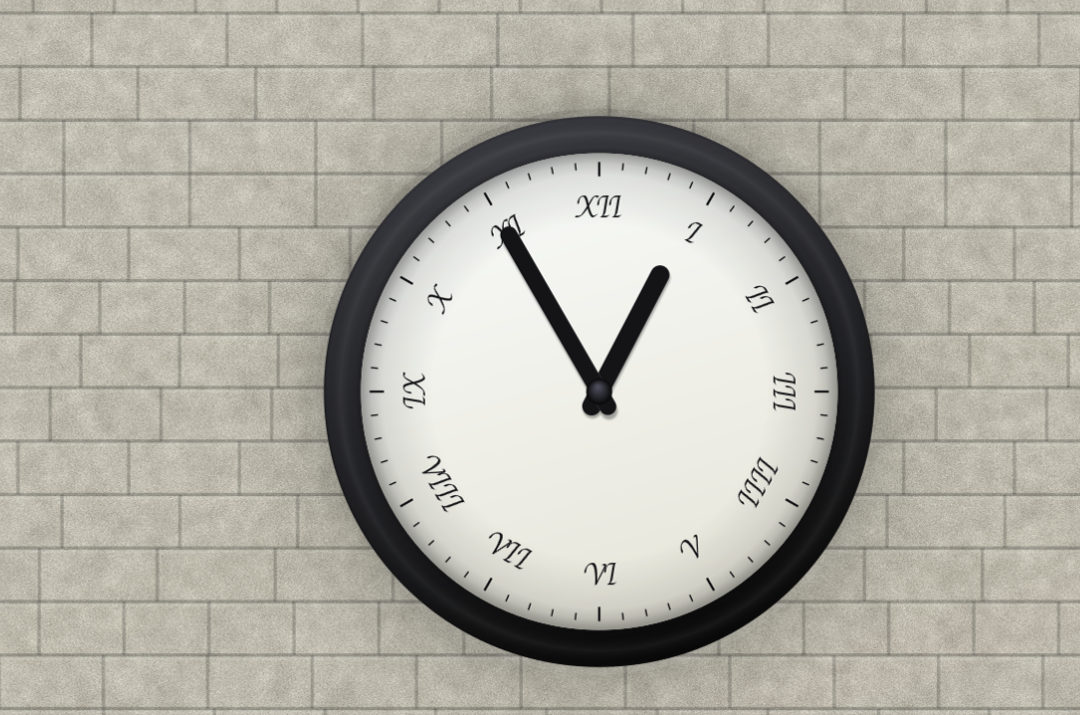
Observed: 12:55
